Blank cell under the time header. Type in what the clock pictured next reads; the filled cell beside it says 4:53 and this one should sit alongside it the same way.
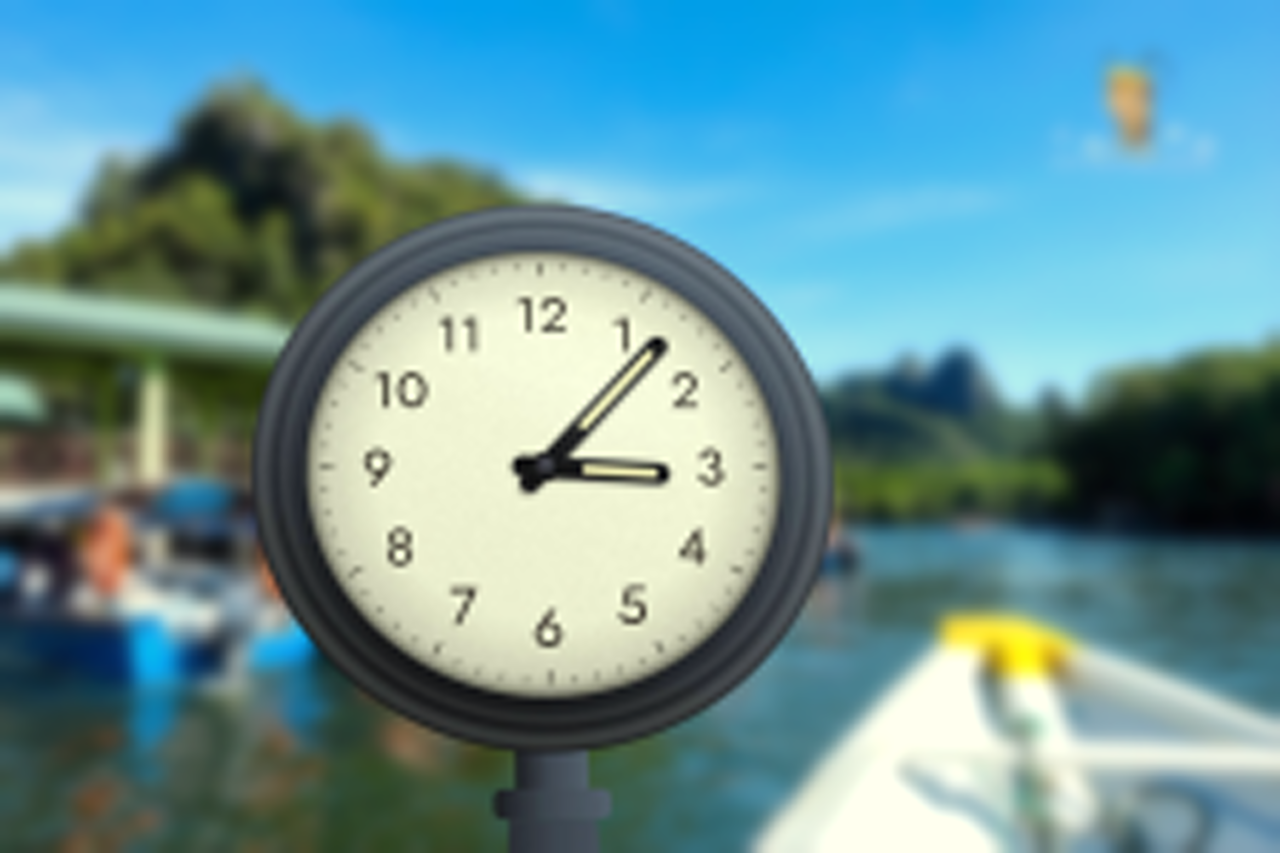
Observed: 3:07
